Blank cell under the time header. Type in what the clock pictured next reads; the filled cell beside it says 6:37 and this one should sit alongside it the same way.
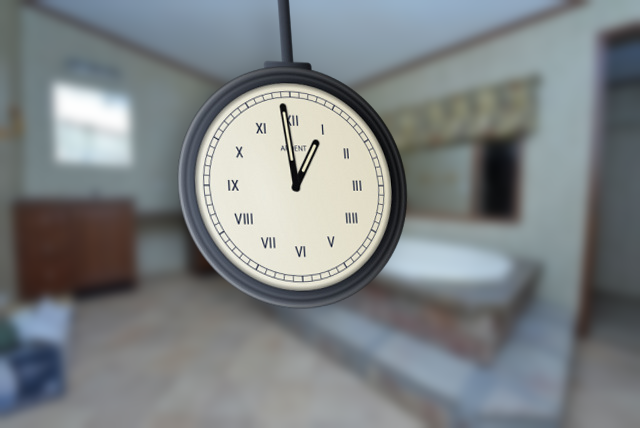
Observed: 12:59
